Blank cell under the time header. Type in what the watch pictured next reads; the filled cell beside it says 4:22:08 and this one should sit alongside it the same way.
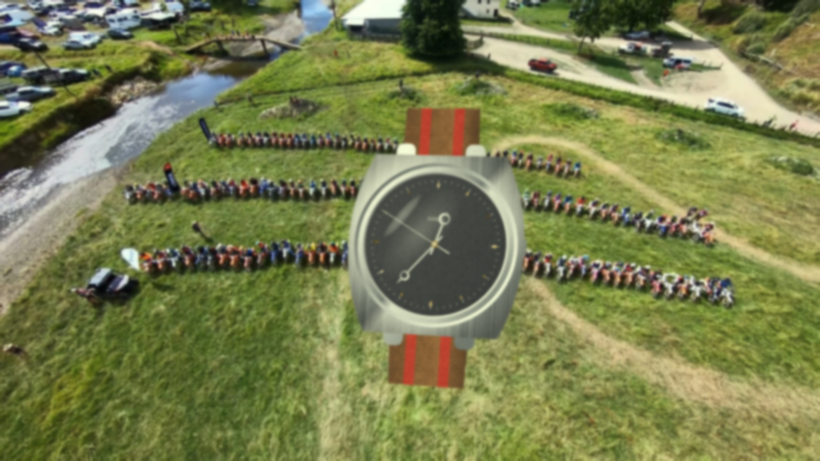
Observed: 12:36:50
